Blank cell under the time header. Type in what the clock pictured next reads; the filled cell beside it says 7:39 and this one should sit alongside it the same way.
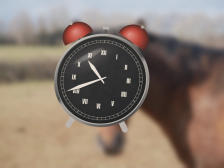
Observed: 10:41
